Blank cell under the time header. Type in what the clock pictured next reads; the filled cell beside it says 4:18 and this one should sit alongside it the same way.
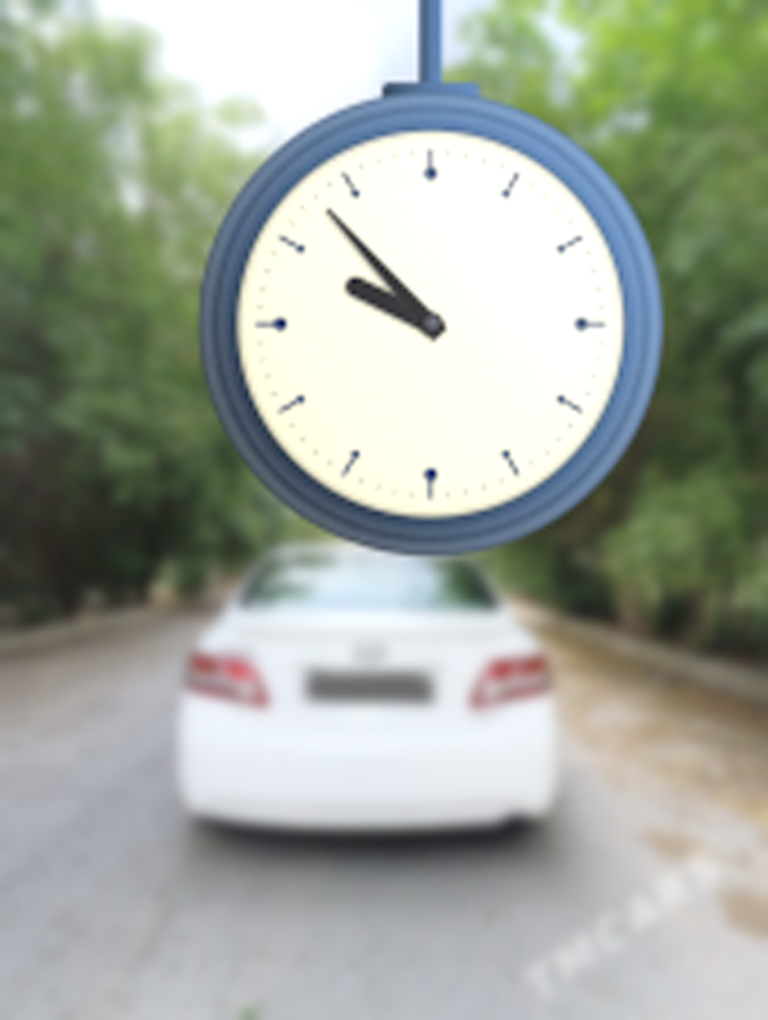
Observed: 9:53
